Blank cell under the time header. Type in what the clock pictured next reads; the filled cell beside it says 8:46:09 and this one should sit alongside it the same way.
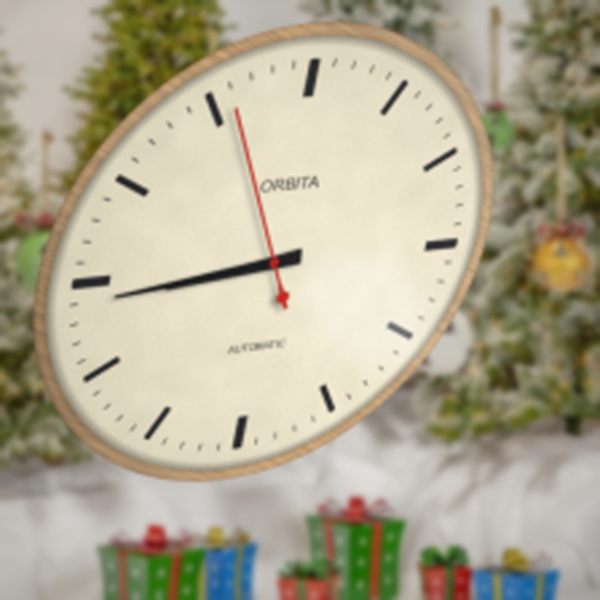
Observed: 8:43:56
